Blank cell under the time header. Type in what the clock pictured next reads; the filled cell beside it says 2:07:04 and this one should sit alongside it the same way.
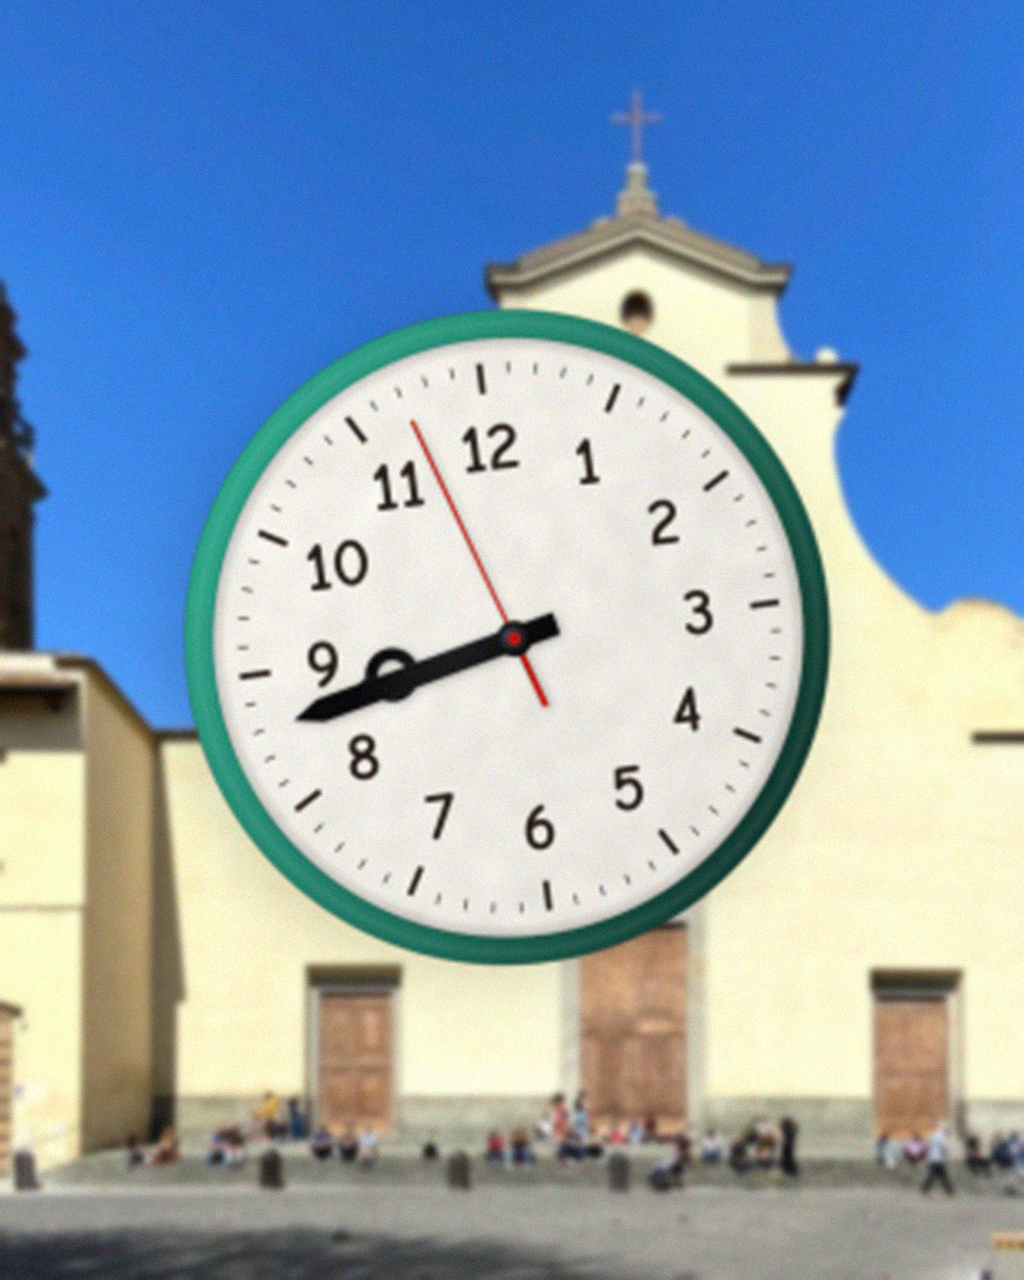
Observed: 8:42:57
